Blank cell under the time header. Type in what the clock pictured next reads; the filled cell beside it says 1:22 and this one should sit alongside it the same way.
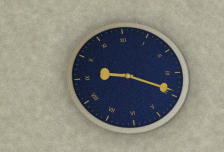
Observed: 9:19
